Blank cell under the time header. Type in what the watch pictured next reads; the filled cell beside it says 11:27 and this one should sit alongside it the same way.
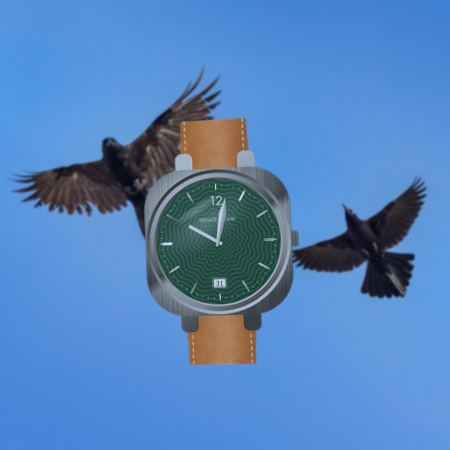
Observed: 10:02
